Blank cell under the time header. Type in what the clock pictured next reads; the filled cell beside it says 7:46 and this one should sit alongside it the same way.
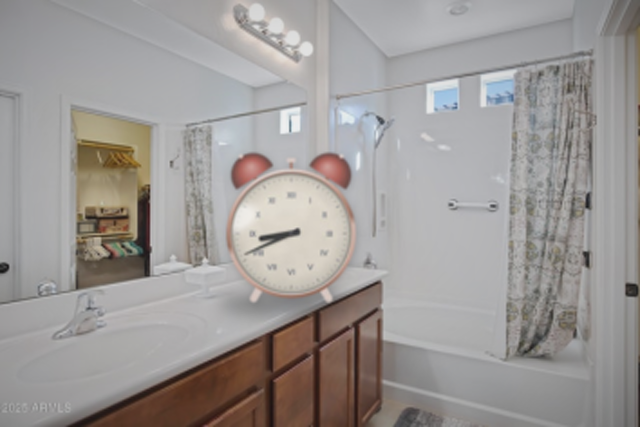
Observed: 8:41
